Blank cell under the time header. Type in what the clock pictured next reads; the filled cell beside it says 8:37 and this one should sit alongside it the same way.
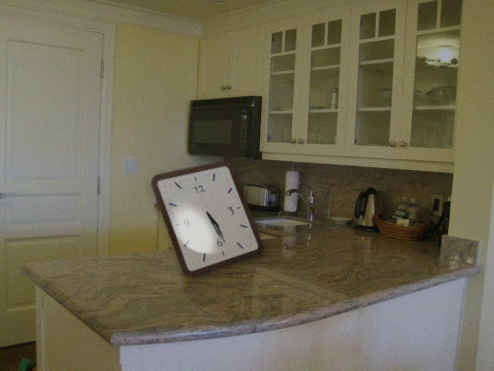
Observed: 5:28
